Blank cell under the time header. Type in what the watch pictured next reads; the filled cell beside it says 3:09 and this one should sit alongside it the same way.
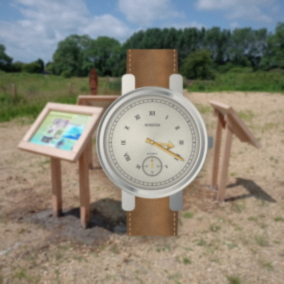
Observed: 3:20
